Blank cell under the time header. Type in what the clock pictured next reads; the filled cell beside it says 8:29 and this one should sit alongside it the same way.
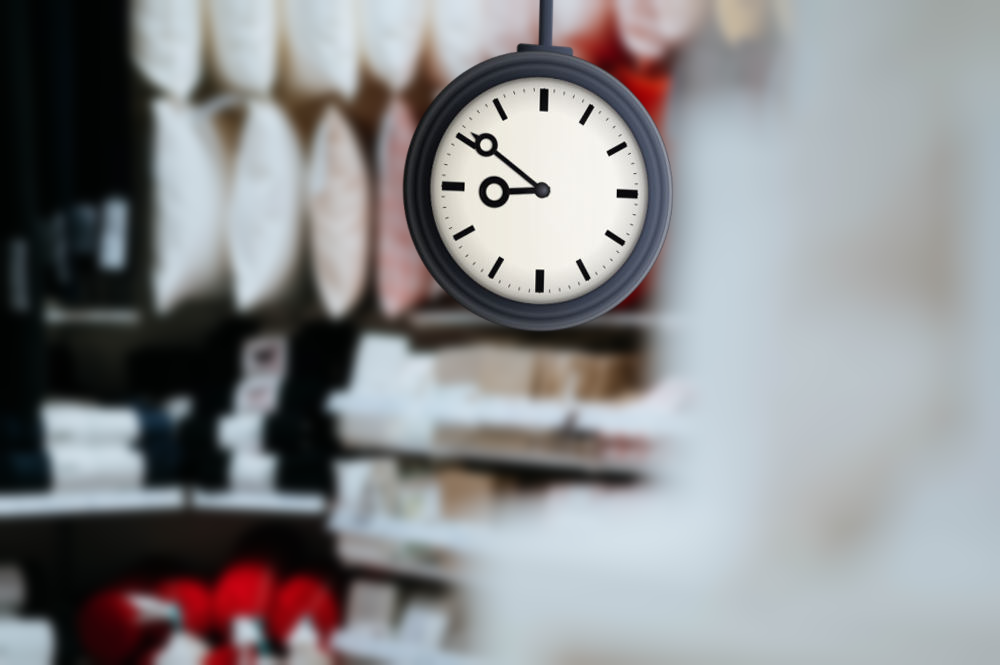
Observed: 8:51
